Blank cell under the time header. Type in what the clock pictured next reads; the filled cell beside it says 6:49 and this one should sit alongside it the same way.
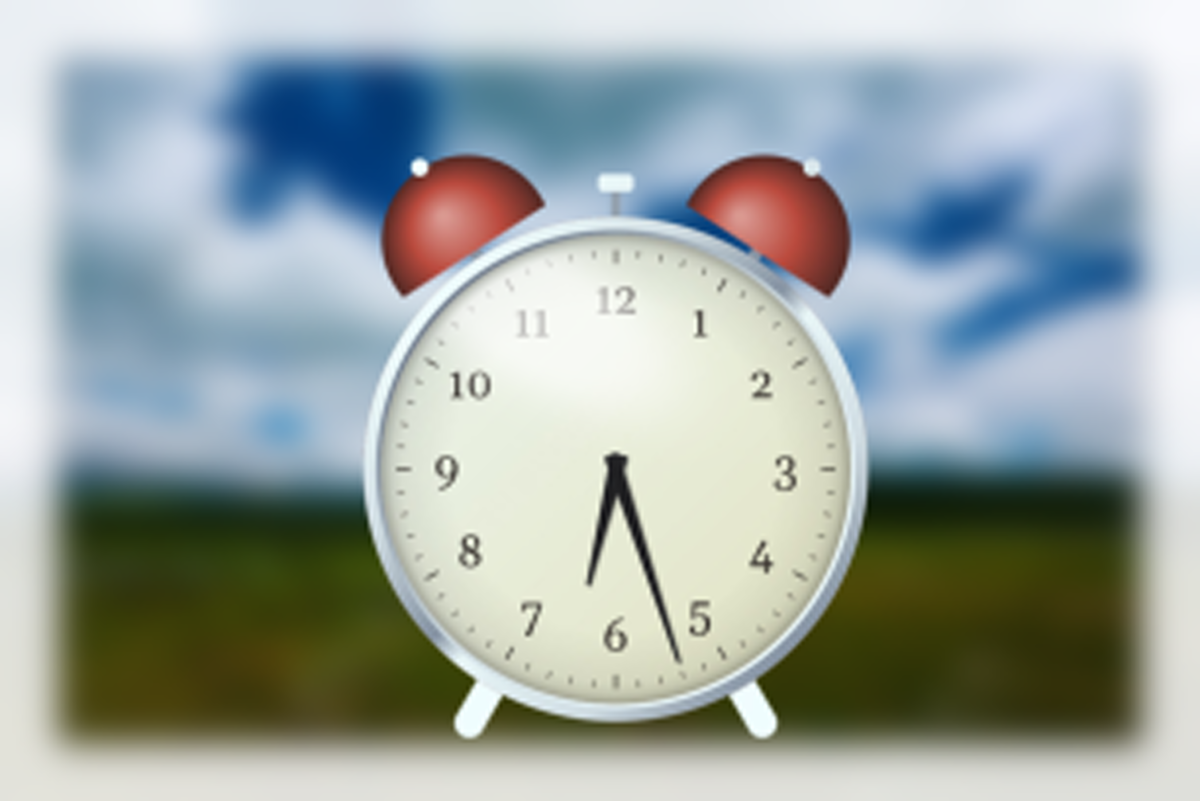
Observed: 6:27
